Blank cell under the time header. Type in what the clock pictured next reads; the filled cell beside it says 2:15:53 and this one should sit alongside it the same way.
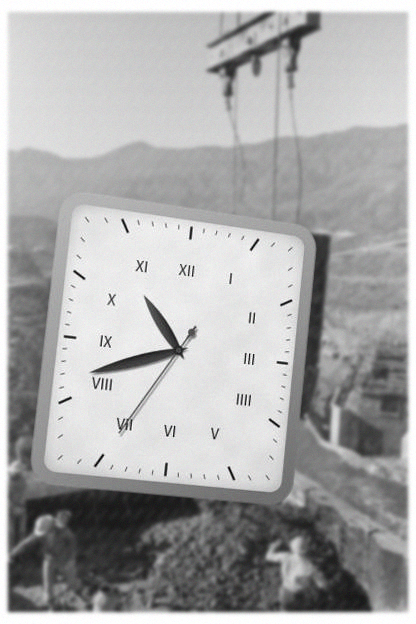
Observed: 10:41:35
